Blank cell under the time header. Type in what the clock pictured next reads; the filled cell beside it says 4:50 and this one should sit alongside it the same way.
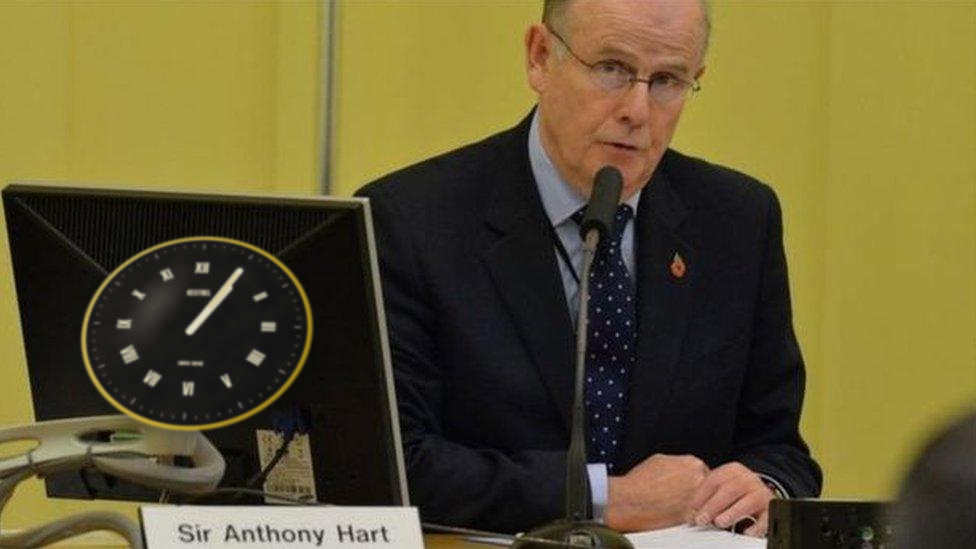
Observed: 1:05
